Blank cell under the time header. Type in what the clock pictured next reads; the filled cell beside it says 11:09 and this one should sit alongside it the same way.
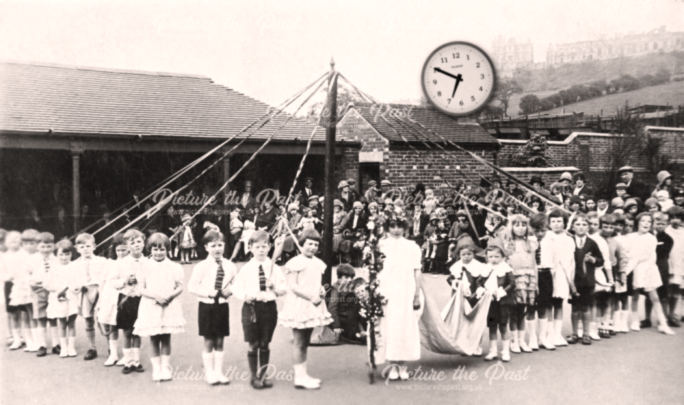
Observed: 6:50
